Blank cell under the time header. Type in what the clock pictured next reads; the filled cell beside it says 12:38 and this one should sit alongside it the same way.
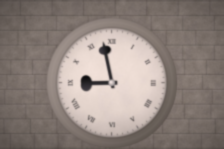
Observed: 8:58
